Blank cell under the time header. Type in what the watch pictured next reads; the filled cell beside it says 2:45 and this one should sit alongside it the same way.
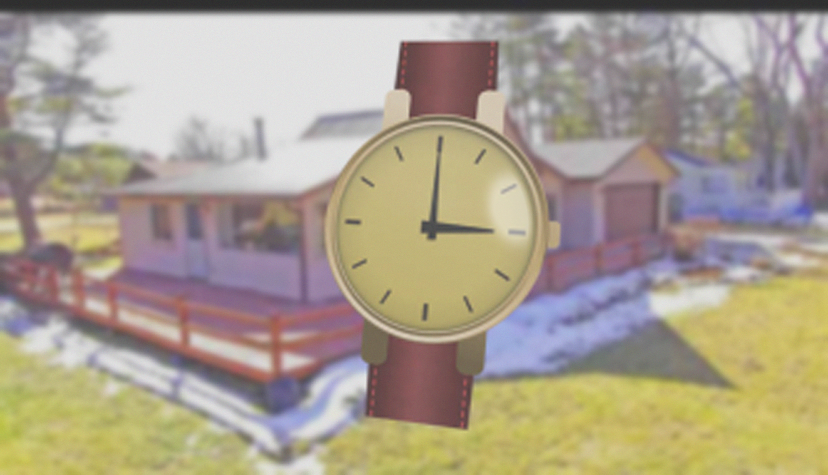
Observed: 3:00
